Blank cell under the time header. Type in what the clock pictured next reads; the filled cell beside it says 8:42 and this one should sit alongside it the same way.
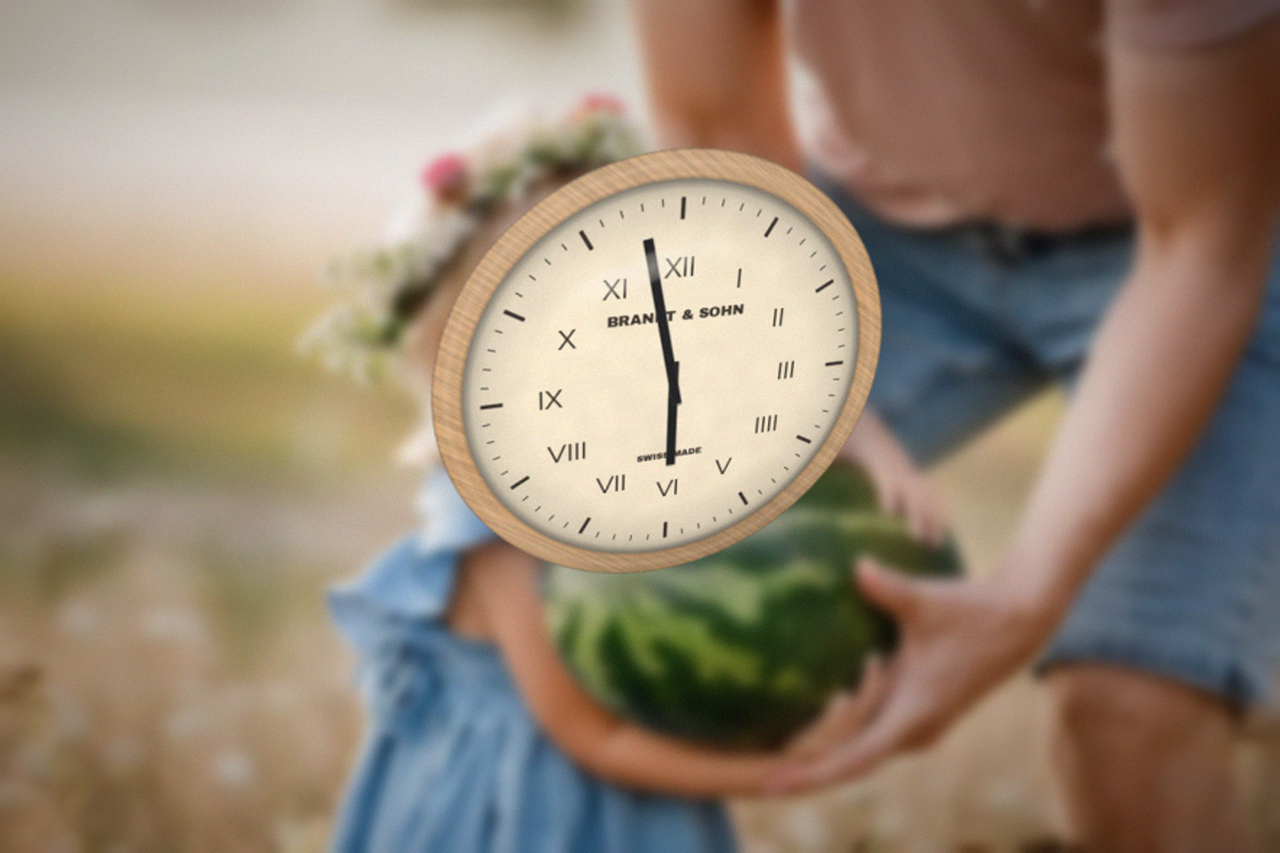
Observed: 5:58
